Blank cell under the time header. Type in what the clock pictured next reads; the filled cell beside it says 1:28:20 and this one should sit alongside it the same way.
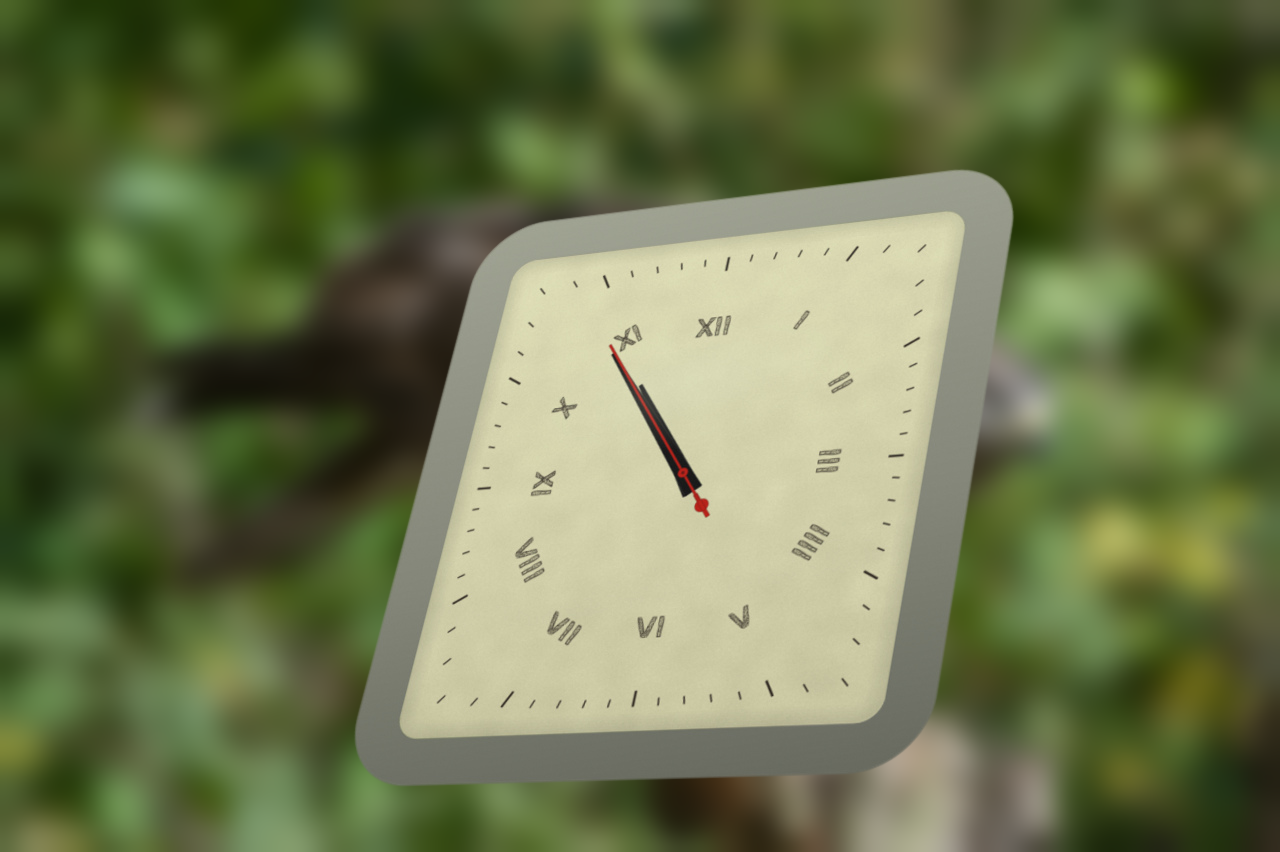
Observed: 10:53:54
